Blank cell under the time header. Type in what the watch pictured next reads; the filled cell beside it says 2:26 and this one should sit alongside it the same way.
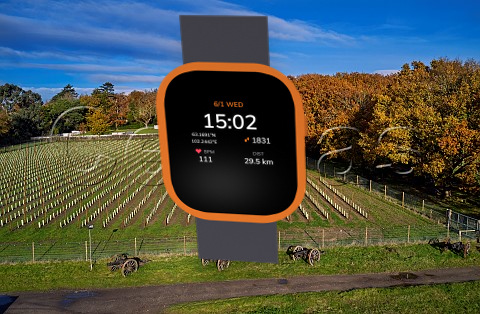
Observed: 15:02
